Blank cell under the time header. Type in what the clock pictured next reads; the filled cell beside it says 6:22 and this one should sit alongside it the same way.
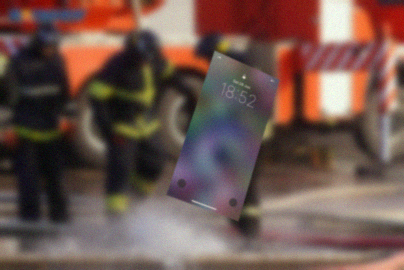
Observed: 18:52
